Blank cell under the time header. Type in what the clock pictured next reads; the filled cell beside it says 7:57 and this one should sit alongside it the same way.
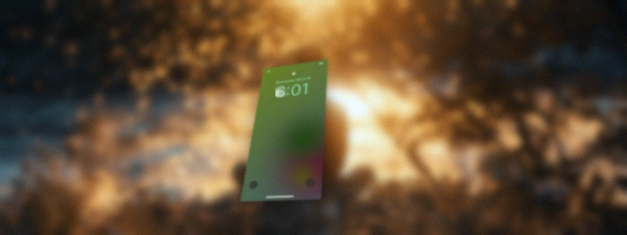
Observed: 6:01
